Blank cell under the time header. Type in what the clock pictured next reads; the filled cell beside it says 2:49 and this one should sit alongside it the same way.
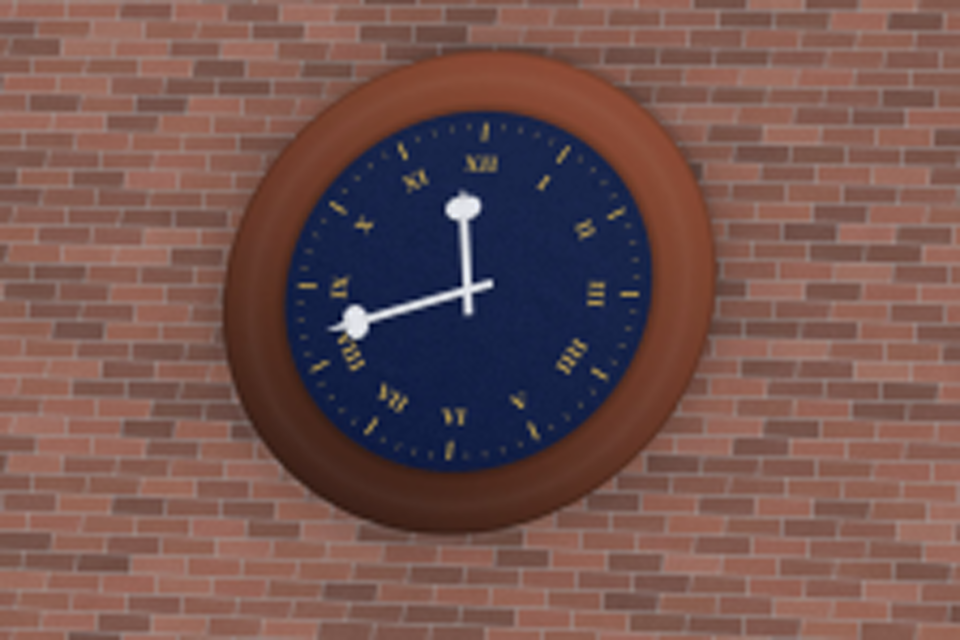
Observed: 11:42
